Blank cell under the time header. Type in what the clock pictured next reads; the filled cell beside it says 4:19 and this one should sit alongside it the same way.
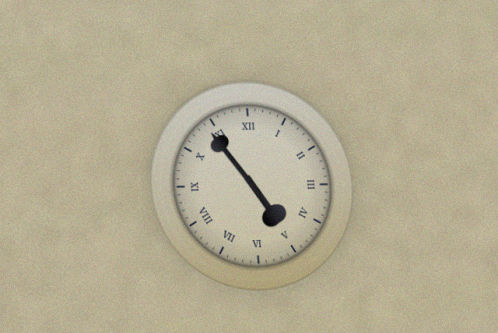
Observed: 4:54
